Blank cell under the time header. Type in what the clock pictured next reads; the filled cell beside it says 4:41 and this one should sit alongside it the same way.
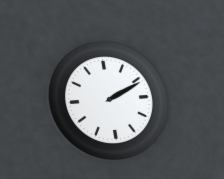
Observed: 2:11
